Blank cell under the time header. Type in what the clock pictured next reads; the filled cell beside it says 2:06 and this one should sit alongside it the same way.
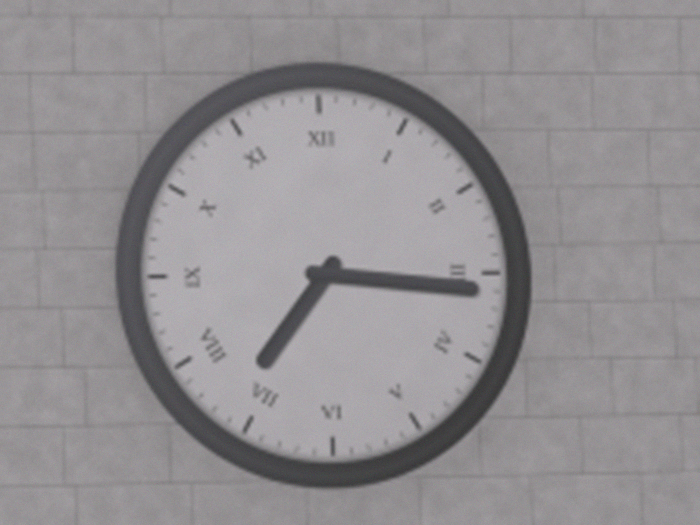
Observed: 7:16
